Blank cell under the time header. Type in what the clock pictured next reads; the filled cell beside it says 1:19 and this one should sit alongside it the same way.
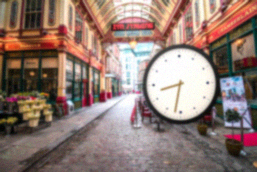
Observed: 8:32
